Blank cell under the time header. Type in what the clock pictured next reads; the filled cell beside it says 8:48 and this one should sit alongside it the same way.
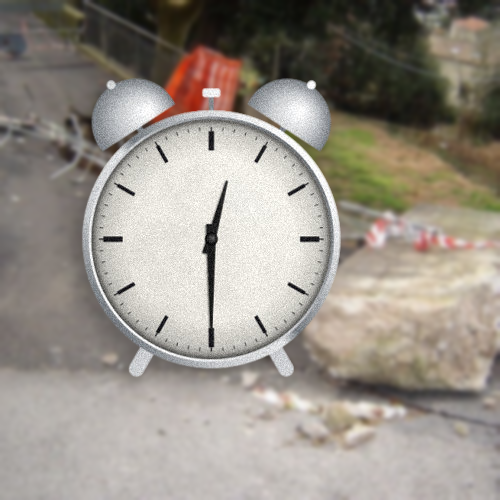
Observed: 12:30
